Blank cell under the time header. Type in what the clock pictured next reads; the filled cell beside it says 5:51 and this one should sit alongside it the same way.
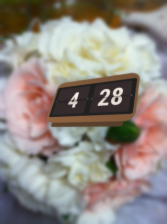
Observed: 4:28
